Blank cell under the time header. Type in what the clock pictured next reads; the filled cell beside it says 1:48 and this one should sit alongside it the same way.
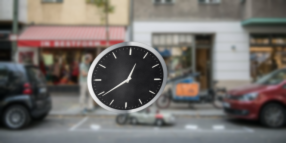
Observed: 12:39
